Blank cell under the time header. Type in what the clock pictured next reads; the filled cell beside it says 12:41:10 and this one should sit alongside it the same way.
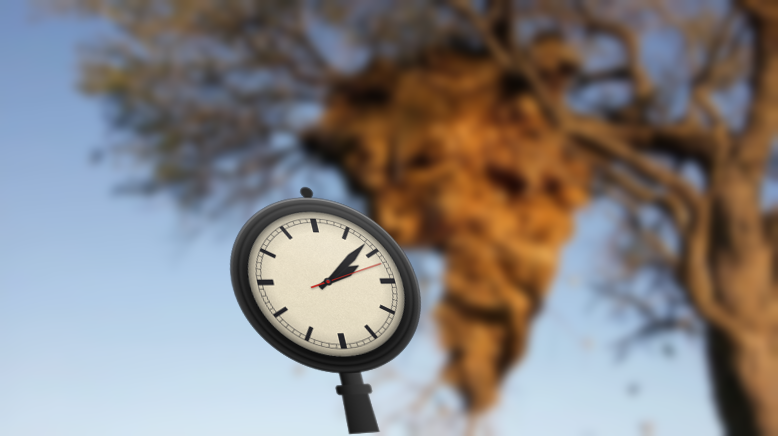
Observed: 2:08:12
